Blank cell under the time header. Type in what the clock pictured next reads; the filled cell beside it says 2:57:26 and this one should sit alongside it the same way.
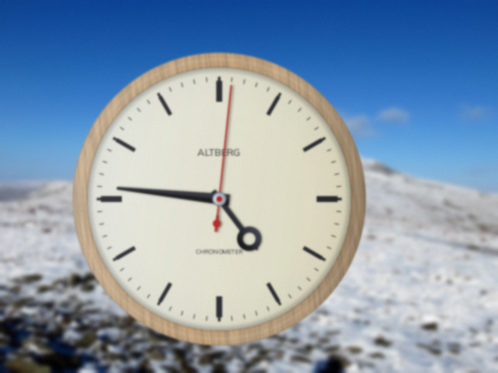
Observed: 4:46:01
